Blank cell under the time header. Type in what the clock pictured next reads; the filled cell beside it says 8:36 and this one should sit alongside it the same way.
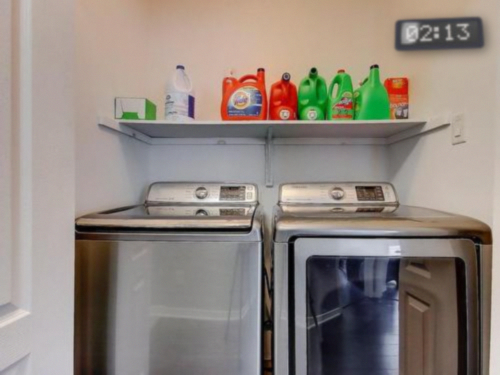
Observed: 2:13
